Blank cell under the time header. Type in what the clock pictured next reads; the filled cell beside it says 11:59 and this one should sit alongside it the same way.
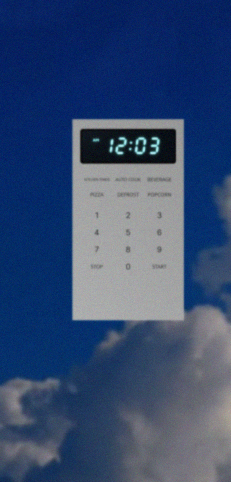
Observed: 12:03
